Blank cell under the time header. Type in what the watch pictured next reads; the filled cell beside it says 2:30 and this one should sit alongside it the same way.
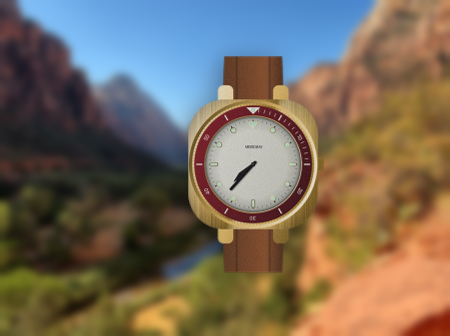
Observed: 7:37
